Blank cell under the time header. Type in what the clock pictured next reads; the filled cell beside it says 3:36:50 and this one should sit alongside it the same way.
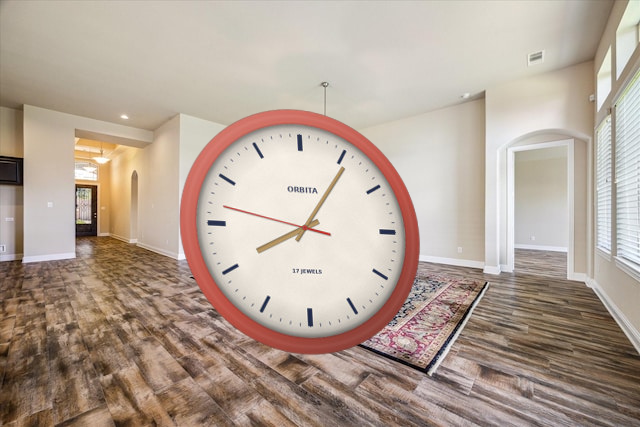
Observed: 8:05:47
